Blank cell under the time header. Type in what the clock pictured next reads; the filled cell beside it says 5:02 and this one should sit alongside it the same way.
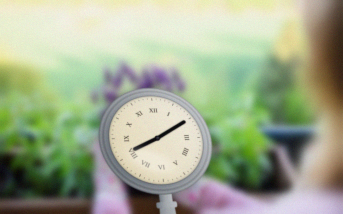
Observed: 8:10
